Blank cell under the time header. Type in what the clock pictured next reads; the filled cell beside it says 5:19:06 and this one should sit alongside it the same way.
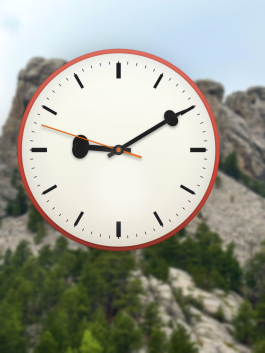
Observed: 9:09:48
